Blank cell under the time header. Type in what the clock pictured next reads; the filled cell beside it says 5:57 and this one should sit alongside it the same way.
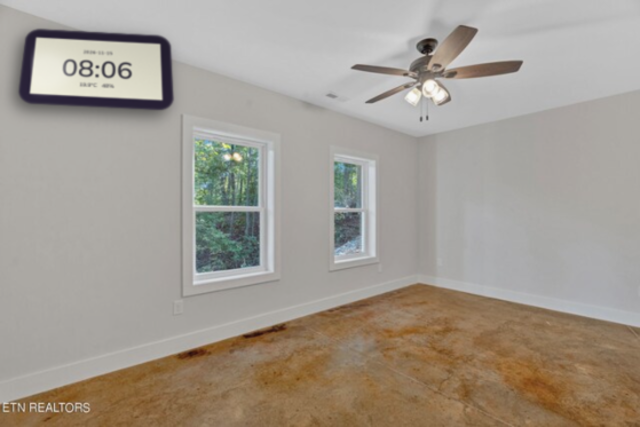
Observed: 8:06
